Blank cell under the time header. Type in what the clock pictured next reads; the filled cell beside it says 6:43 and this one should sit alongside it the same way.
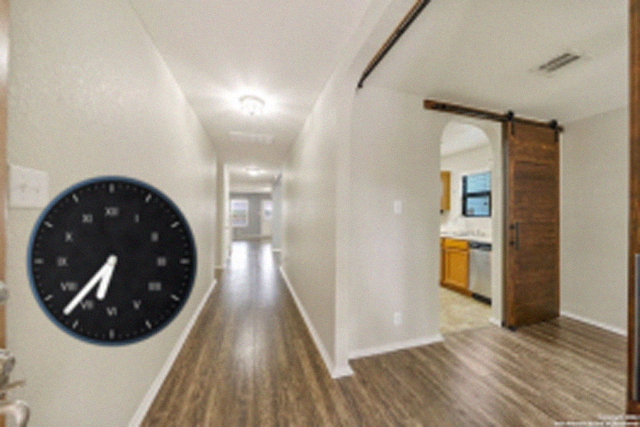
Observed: 6:37
